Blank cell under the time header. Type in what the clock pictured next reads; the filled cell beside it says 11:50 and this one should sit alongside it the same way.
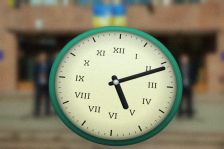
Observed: 5:11
